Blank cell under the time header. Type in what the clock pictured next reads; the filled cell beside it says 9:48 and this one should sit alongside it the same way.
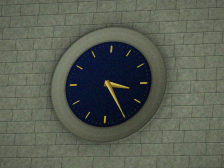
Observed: 3:25
